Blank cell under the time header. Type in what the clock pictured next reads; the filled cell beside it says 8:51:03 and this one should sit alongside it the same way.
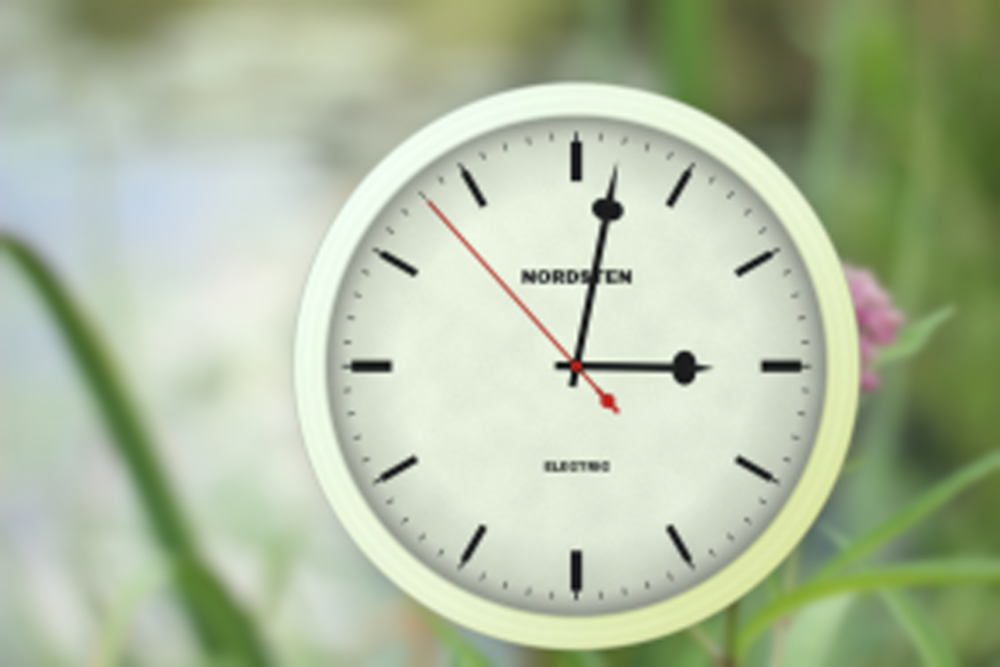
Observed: 3:01:53
